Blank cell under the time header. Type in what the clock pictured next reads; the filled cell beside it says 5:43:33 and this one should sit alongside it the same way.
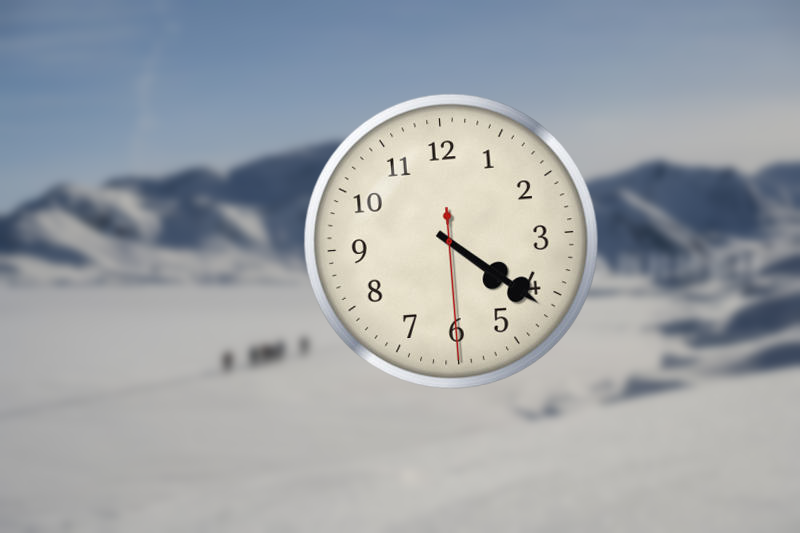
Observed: 4:21:30
